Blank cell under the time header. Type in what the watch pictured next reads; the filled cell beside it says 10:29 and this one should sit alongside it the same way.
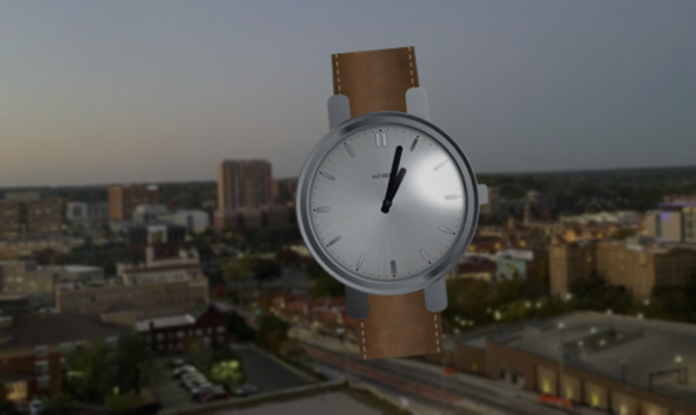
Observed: 1:03
